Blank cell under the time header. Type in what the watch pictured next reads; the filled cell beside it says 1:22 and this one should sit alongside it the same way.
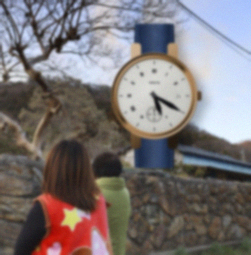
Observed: 5:20
